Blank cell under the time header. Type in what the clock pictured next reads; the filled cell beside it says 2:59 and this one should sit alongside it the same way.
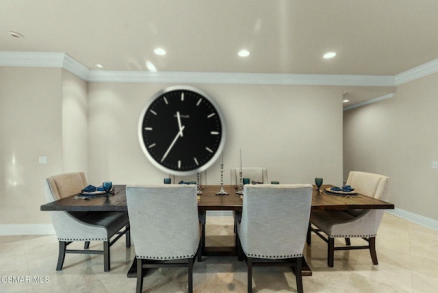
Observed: 11:35
